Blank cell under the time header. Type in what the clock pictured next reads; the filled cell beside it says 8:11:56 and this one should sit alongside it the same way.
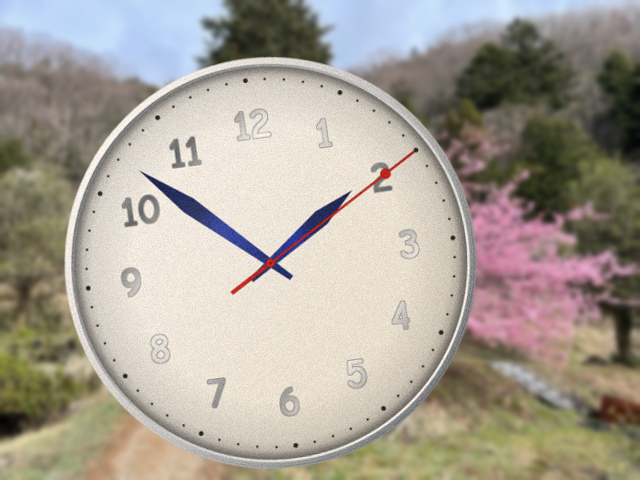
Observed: 1:52:10
